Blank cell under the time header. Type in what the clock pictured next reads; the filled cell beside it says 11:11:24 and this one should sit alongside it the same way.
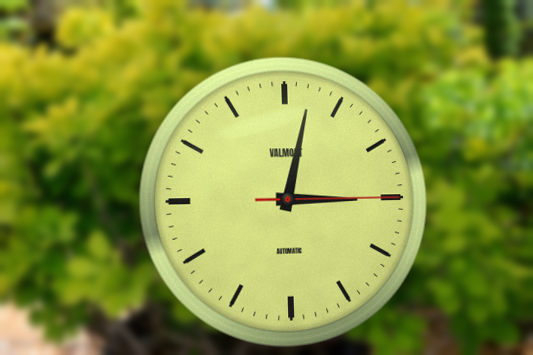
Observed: 3:02:15
